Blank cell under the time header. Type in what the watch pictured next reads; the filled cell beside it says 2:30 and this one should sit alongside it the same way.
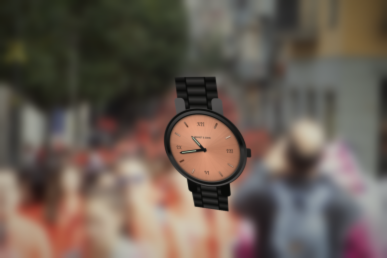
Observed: 10:43
